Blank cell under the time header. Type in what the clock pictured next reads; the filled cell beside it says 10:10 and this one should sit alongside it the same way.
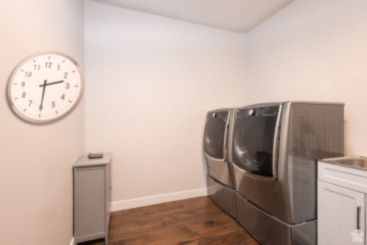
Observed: 2:30
